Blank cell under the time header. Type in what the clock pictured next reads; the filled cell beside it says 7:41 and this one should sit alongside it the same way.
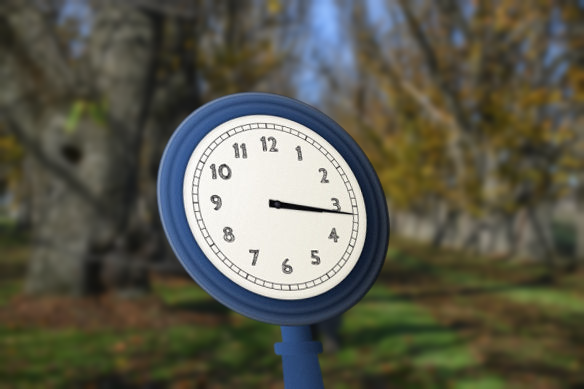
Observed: 3:16
